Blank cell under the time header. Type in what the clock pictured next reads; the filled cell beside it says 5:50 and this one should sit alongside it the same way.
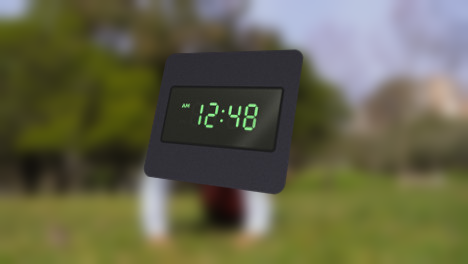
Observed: 12:48
